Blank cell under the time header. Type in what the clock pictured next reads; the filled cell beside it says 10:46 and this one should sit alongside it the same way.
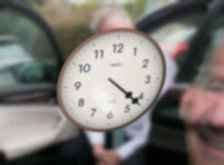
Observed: 4:22
